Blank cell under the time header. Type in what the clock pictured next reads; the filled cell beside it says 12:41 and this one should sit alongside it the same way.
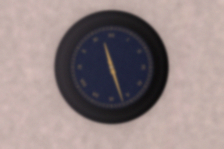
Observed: 11:27
